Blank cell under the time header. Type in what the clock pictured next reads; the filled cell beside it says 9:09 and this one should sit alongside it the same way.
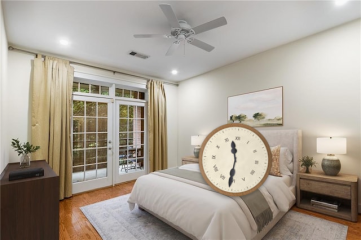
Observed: 11:31
